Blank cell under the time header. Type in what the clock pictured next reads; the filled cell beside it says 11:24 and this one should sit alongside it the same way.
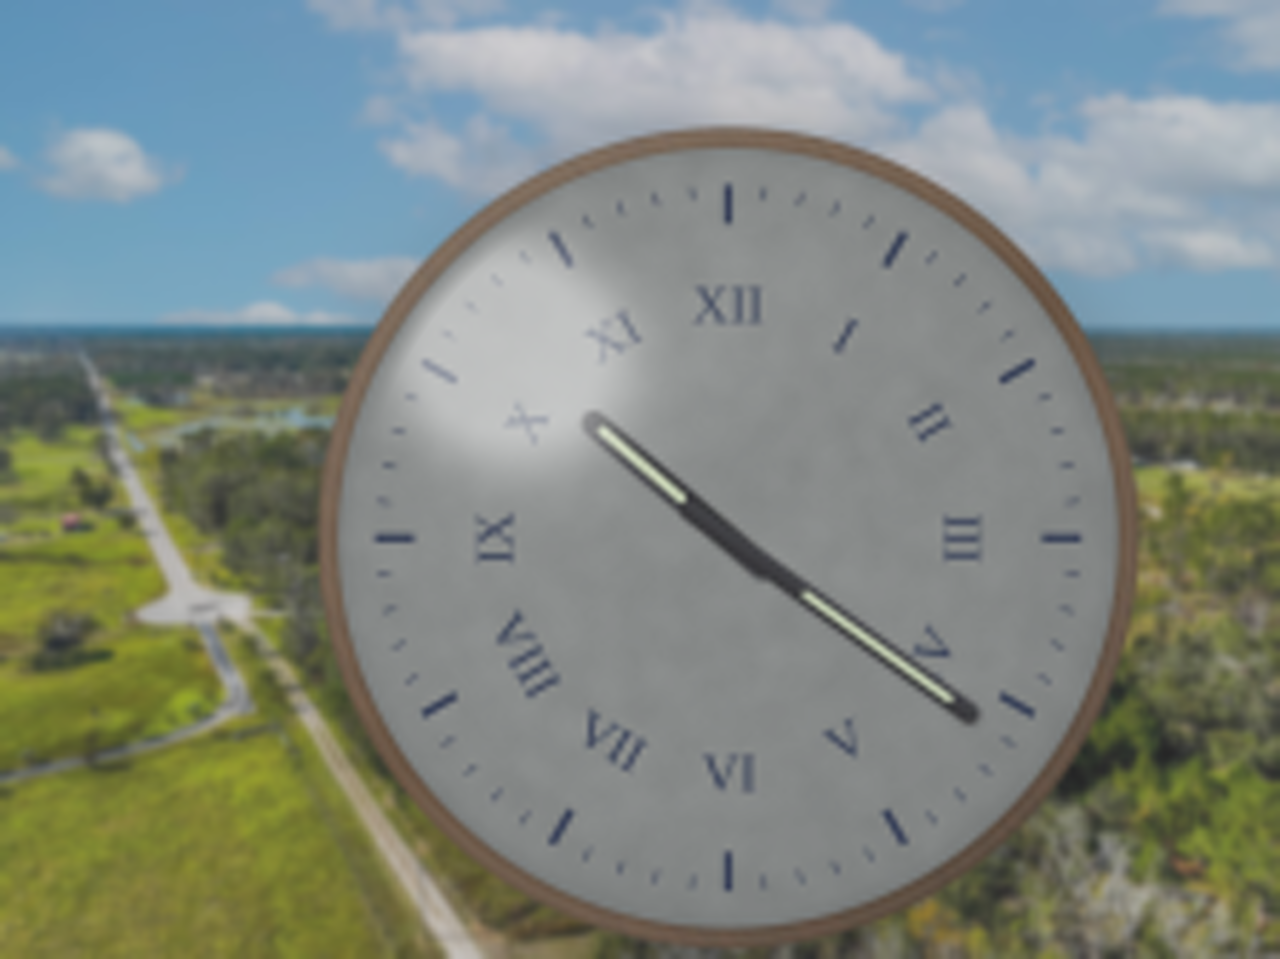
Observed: 10:21
